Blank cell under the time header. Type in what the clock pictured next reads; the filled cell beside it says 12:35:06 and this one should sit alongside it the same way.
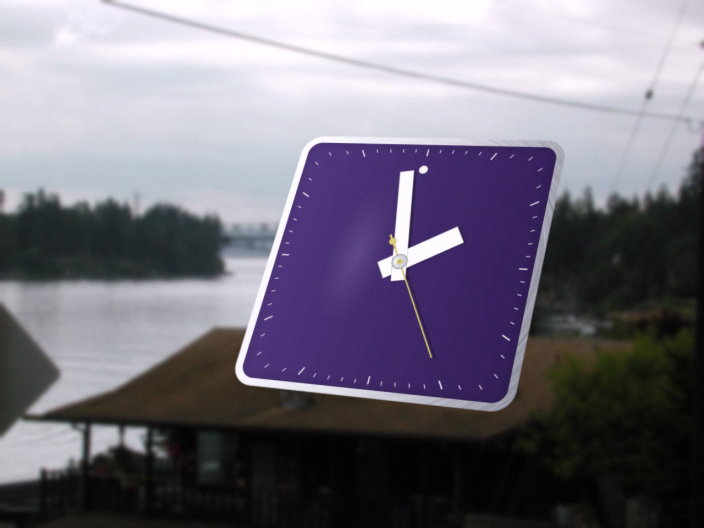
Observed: 1:58:25
